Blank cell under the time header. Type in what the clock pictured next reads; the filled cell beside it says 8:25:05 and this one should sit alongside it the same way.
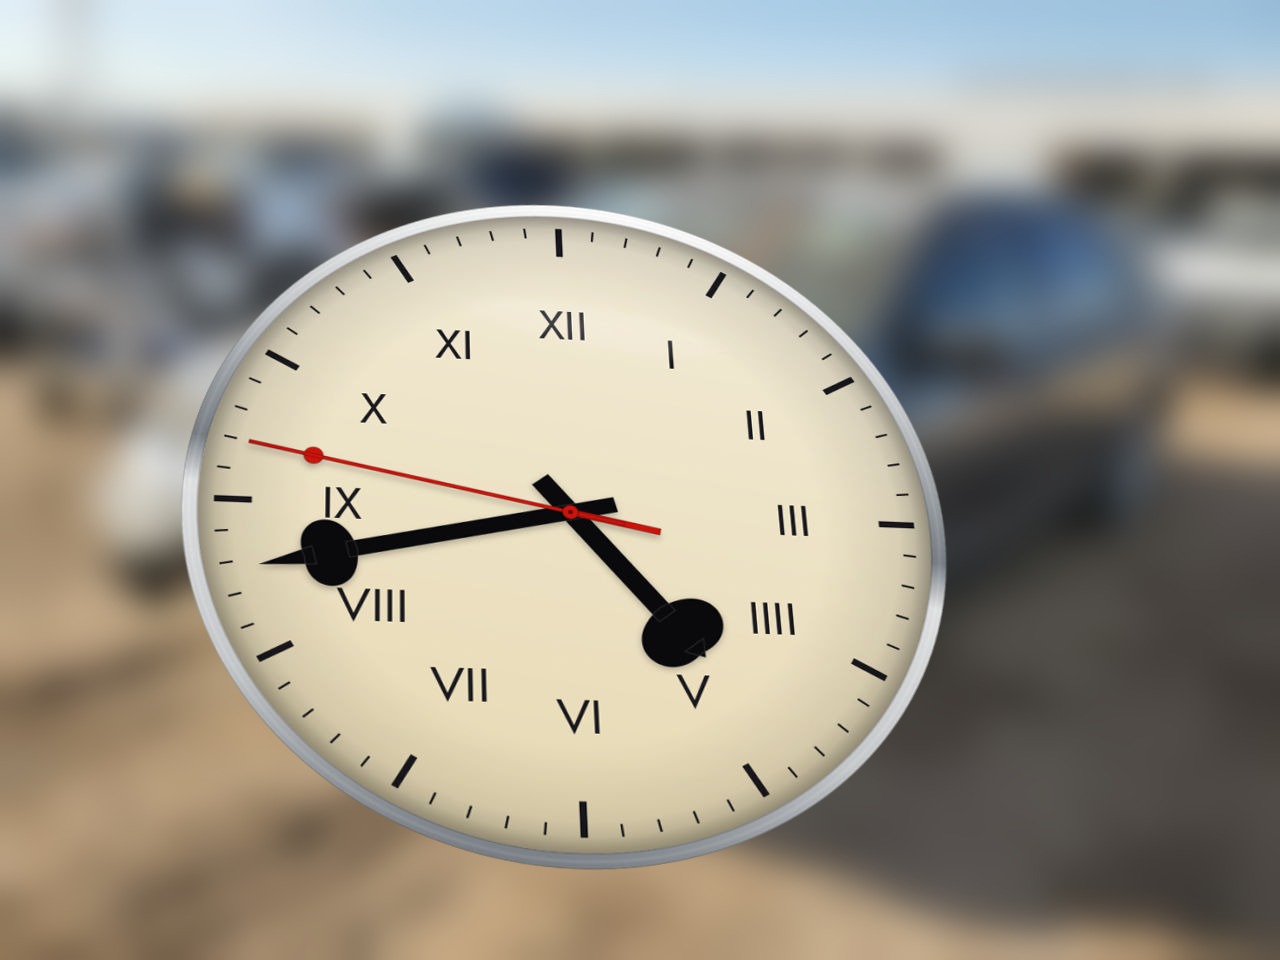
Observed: 4:42:47
